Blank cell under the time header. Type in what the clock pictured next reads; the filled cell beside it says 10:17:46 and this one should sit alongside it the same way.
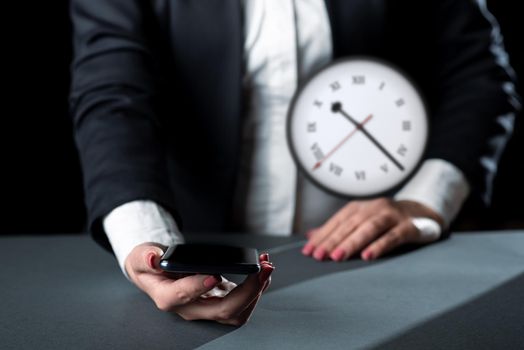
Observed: 10:22:38
